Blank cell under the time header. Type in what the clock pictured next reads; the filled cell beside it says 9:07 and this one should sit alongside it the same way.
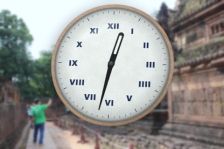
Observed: 12:32
